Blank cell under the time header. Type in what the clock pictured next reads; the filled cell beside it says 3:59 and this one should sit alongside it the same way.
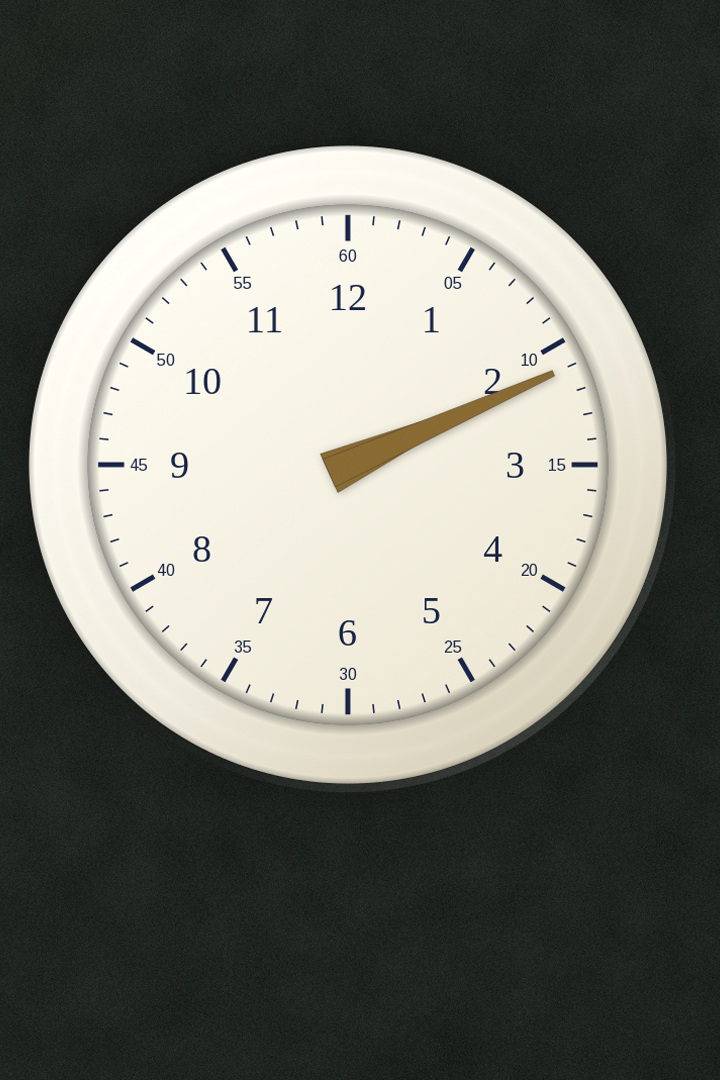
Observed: 2:11
